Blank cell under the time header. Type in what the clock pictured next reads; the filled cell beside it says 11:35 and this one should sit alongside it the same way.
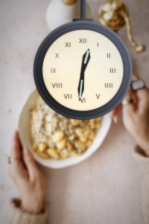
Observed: 12:31
